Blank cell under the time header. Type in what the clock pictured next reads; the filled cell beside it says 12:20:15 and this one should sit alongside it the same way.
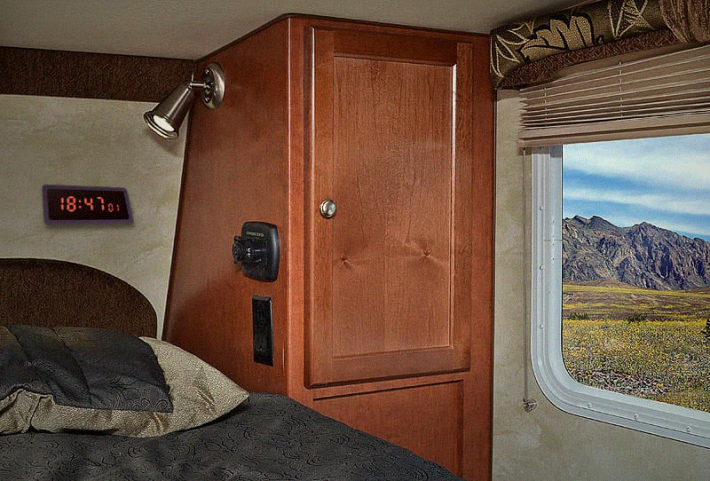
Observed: 18:47:01
